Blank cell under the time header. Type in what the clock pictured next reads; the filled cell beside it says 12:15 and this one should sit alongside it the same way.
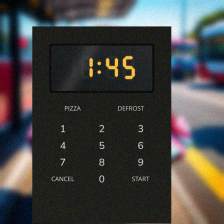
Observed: 1:45
